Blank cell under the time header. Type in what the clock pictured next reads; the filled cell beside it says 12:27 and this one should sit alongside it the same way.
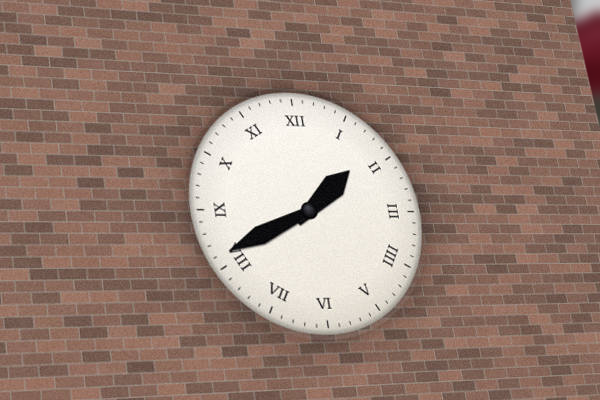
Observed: 1:41
